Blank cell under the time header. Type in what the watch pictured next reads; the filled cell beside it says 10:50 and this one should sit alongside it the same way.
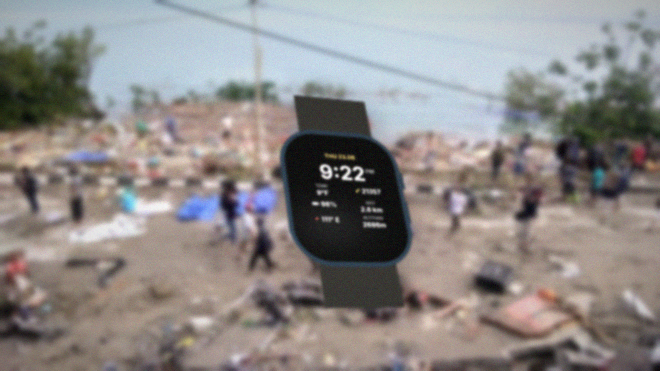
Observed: 9:22
